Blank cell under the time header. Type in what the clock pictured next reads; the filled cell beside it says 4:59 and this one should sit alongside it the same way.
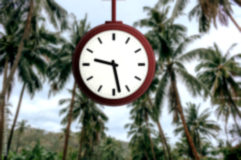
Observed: 9:28
